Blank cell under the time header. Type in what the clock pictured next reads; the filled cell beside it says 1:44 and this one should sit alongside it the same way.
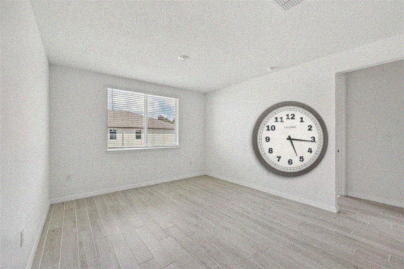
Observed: 5:16
